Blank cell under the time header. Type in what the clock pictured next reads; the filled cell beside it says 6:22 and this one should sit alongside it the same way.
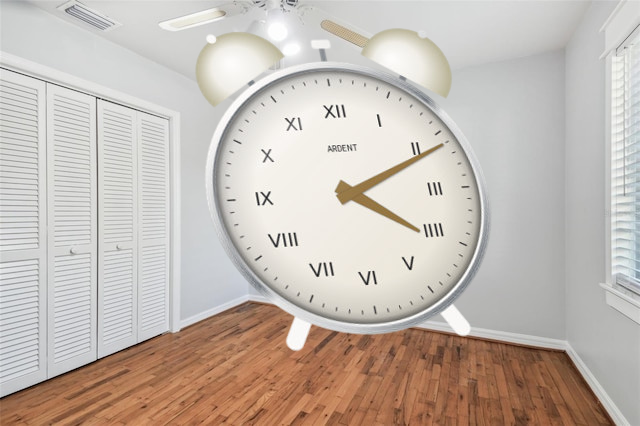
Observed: 4:11
